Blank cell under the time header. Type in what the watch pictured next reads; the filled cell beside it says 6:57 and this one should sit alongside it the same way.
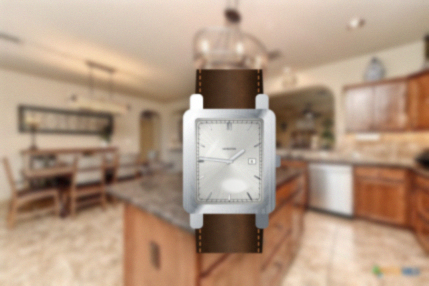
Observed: 1:46
